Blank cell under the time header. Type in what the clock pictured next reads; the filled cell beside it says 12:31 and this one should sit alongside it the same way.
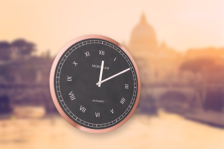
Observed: 12:10
